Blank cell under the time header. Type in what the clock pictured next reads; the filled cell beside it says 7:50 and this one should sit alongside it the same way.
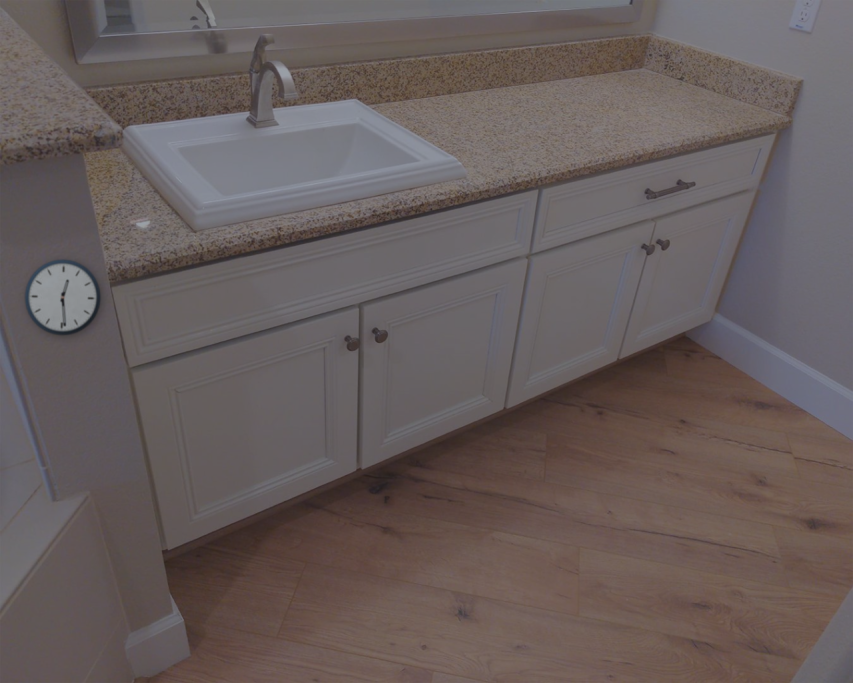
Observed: 12:29
